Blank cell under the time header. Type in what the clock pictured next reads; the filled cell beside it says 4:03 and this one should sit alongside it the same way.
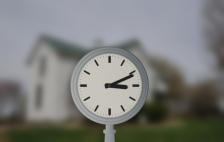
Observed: 3:11
